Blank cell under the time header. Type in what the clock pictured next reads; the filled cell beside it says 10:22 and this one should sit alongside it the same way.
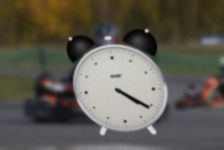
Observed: 4:21
